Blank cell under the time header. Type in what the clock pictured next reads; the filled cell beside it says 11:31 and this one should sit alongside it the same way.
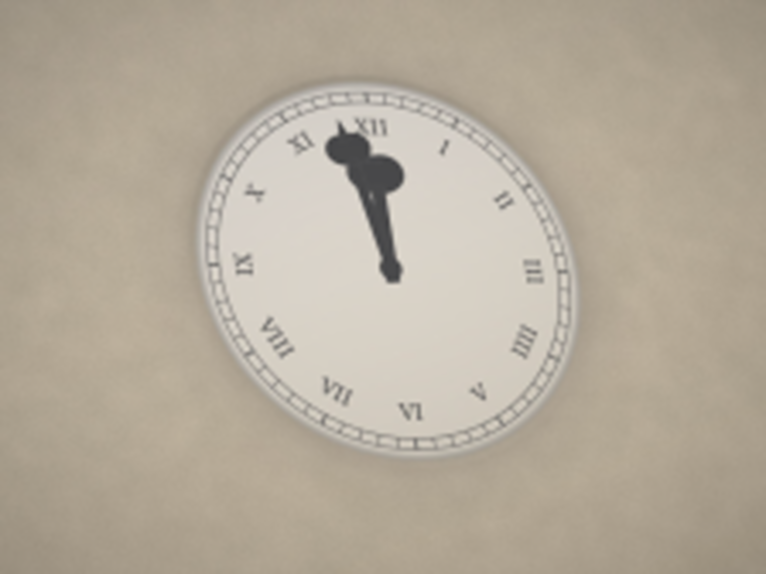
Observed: 11:58
